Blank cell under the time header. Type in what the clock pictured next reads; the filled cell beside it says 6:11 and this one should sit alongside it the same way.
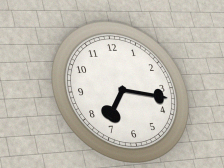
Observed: 7:17
